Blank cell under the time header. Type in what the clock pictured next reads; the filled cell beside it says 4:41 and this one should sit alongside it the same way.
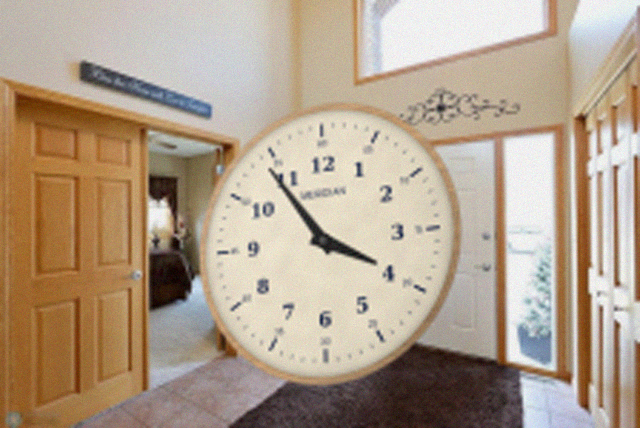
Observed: 3:54
